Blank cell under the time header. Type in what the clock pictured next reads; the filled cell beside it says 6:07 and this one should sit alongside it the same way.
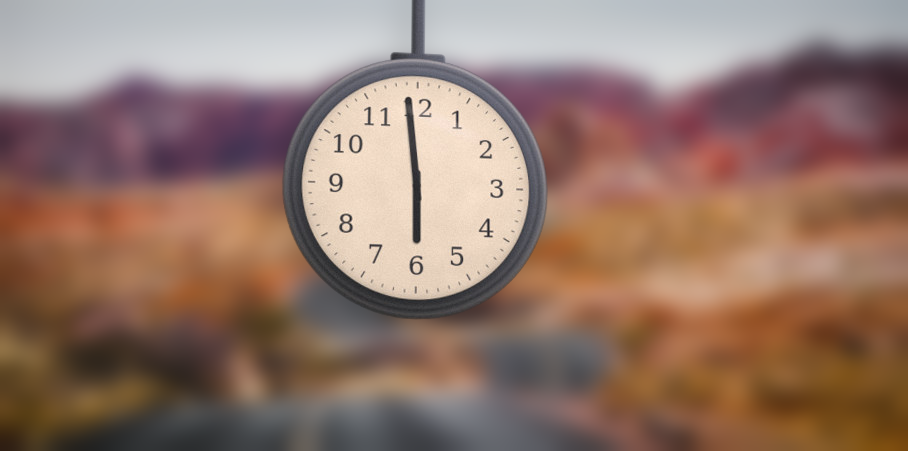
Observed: 5:59
